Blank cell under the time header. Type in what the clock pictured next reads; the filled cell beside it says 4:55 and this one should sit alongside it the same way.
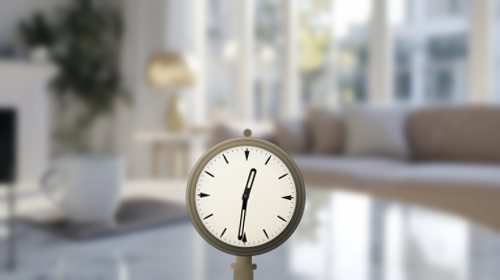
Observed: 12:31
